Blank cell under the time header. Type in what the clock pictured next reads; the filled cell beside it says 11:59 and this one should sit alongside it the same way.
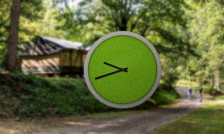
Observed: 9:42
